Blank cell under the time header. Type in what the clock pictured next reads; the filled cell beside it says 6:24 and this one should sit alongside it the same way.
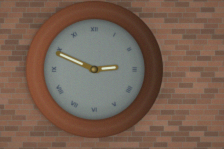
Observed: 2:49
